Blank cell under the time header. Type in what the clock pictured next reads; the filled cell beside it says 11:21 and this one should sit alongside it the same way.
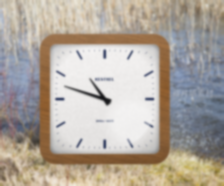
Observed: 10:48
